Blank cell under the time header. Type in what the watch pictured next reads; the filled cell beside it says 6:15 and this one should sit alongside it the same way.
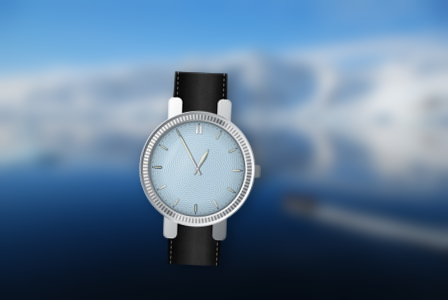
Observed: 12:55
